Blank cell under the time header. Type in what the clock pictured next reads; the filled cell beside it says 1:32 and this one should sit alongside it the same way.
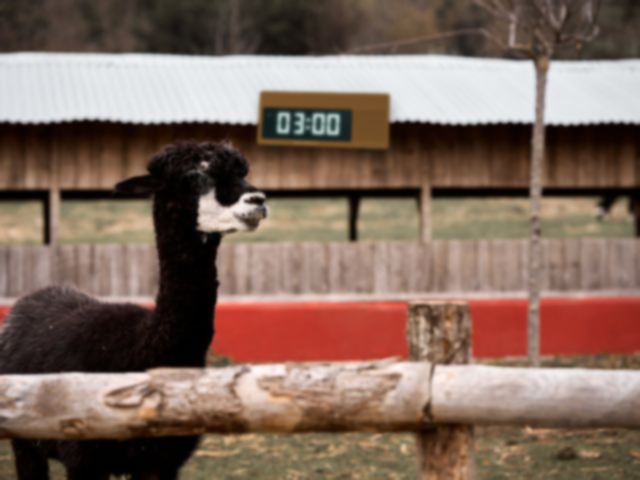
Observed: 3:00
